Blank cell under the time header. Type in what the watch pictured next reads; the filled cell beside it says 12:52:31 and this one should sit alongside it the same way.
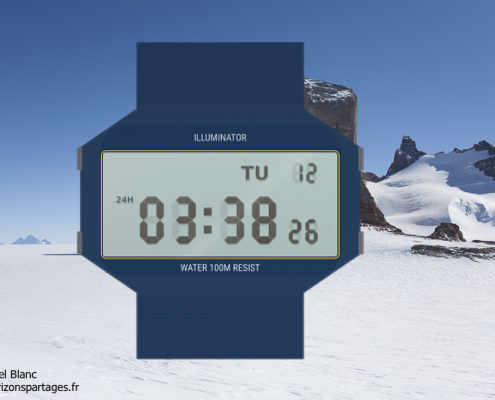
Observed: 3:38:26
